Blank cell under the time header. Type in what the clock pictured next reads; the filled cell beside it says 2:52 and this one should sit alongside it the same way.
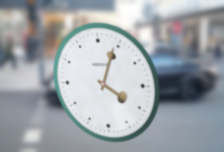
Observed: 4:04
